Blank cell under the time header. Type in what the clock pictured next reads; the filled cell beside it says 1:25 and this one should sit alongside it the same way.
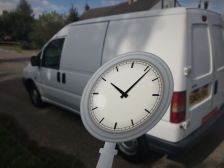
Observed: 10:06
